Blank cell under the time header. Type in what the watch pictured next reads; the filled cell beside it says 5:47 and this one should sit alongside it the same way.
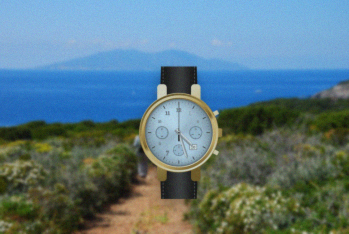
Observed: 4:27
